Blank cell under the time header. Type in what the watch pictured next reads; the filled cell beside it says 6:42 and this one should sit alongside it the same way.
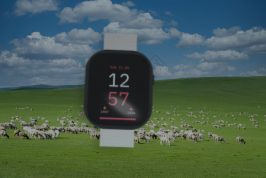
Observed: 12:57
